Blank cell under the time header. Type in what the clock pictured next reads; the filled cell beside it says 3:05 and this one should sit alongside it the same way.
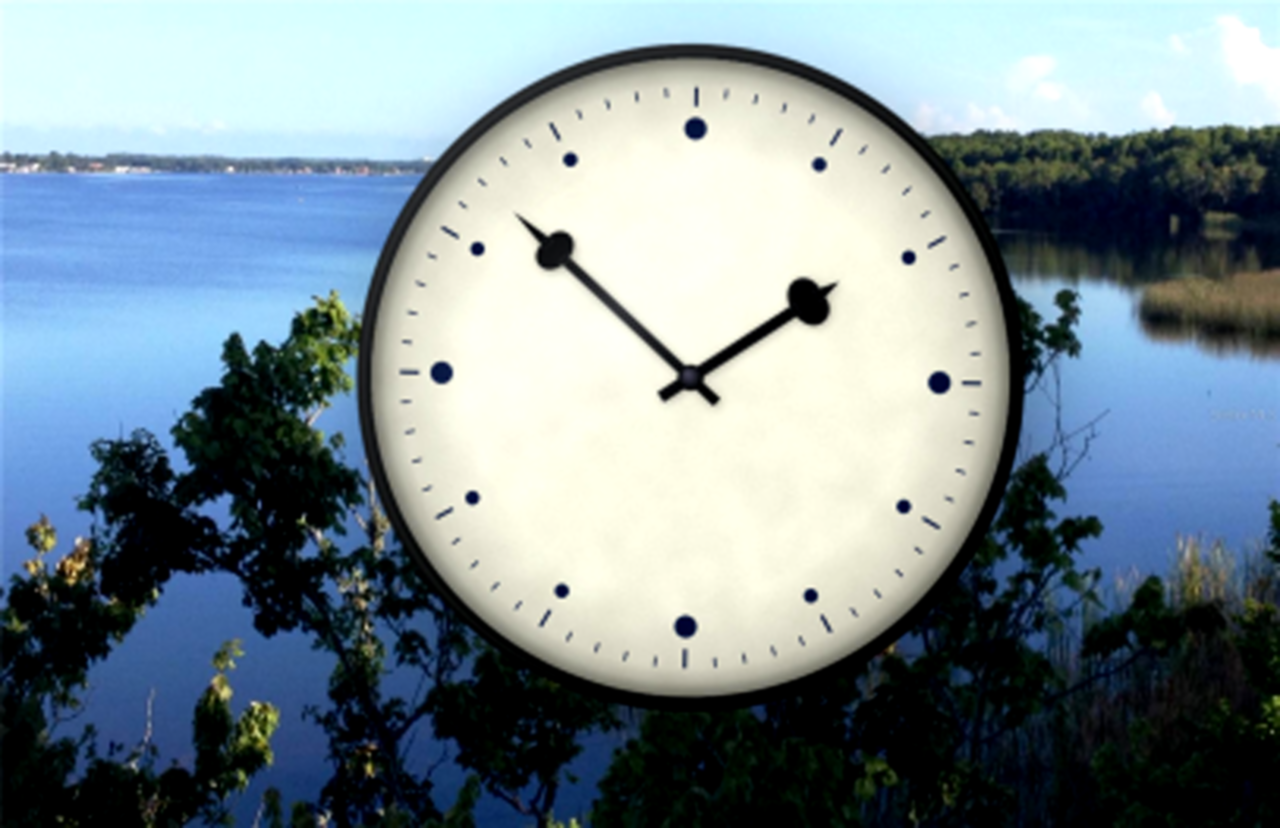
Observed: 1:52
